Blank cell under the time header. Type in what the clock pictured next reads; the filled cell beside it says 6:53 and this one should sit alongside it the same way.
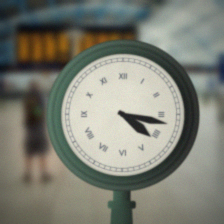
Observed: 4:17
